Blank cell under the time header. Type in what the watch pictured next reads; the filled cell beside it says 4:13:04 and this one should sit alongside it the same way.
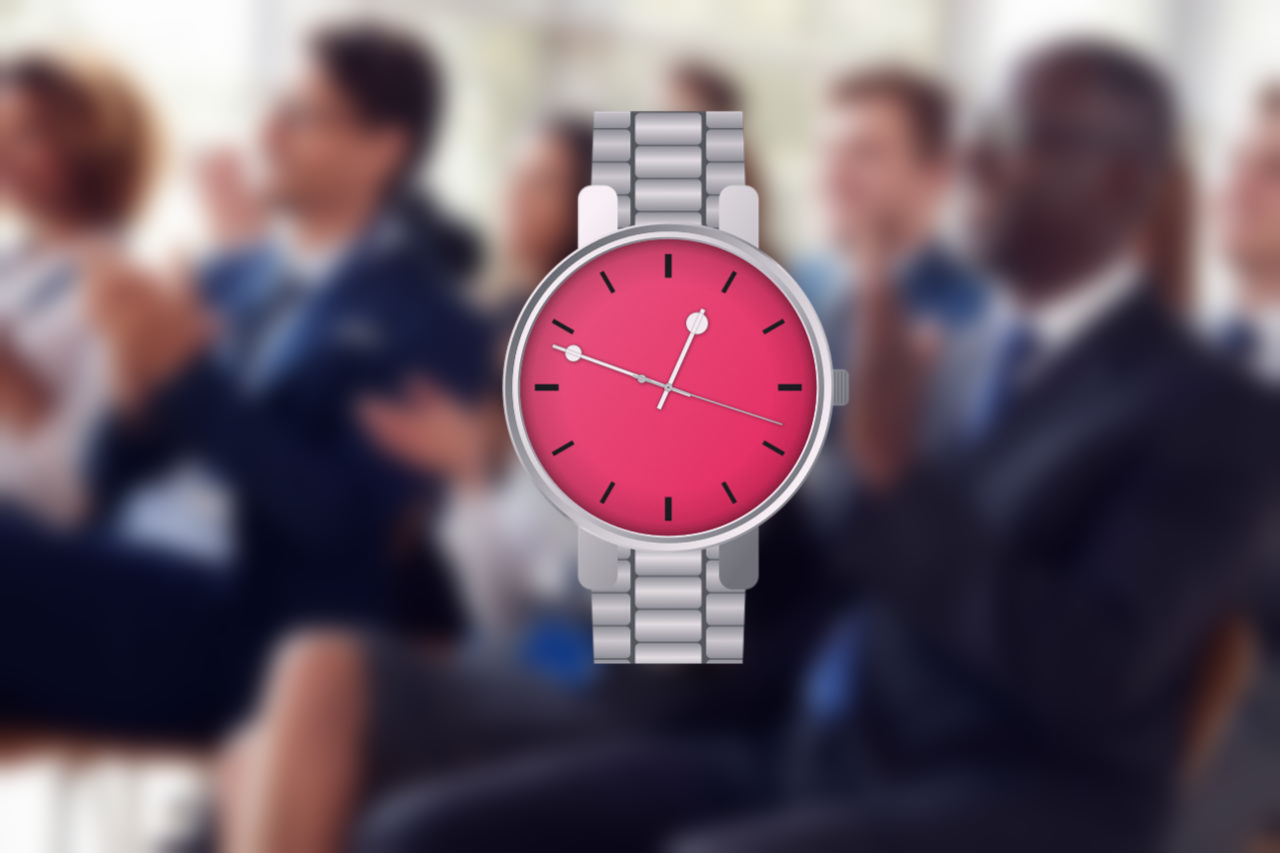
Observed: 12:48:18
